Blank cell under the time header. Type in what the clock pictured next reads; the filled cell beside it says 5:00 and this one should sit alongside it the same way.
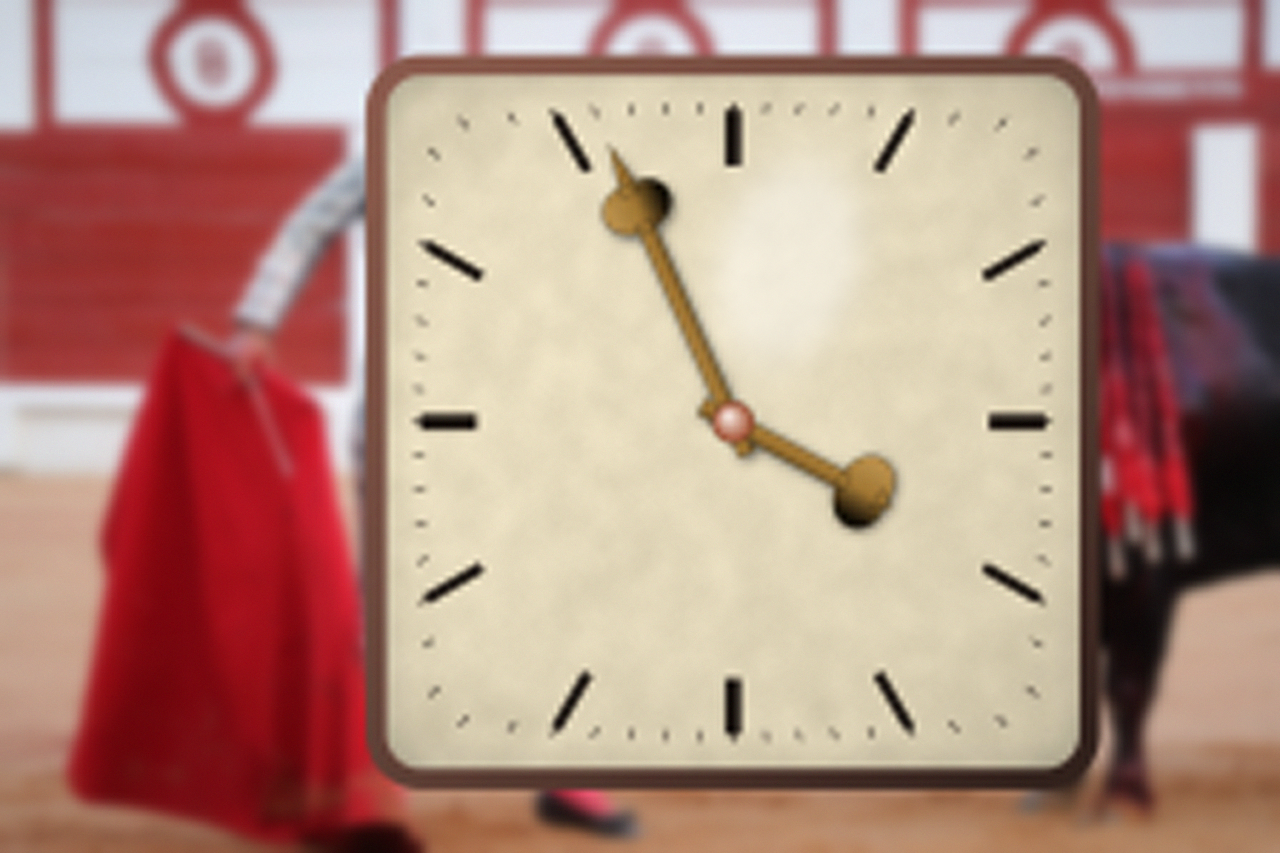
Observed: 3:56
